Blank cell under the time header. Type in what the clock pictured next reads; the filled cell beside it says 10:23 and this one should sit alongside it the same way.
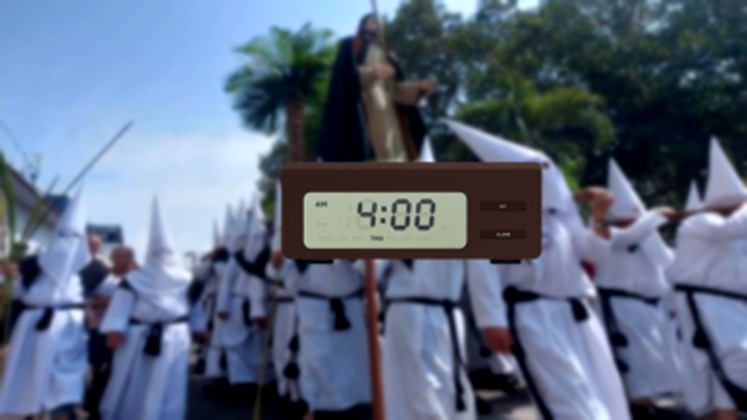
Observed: 4:00
